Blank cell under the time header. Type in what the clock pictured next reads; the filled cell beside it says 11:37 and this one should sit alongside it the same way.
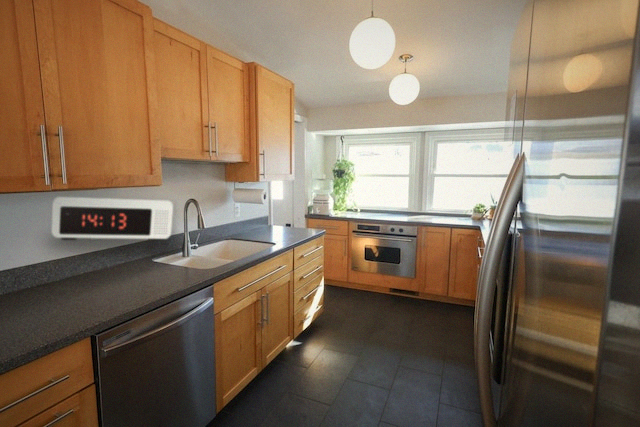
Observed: 14:13
